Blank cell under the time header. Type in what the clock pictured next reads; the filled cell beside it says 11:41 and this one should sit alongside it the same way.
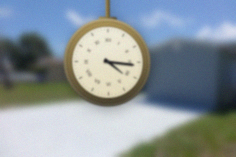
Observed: 4:16
